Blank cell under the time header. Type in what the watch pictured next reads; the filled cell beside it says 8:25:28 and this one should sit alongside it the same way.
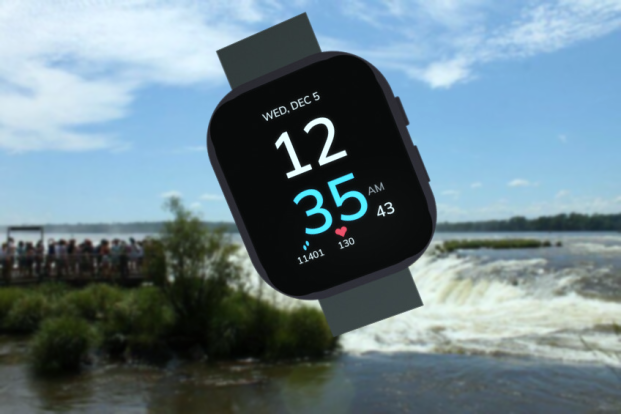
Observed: 12:35:43
